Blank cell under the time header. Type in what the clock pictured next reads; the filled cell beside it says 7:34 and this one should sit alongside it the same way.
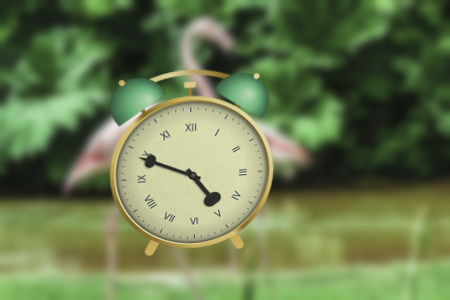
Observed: 4:49
